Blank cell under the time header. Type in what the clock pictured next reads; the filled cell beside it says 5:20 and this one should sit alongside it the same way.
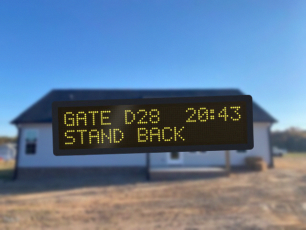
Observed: 20:43
